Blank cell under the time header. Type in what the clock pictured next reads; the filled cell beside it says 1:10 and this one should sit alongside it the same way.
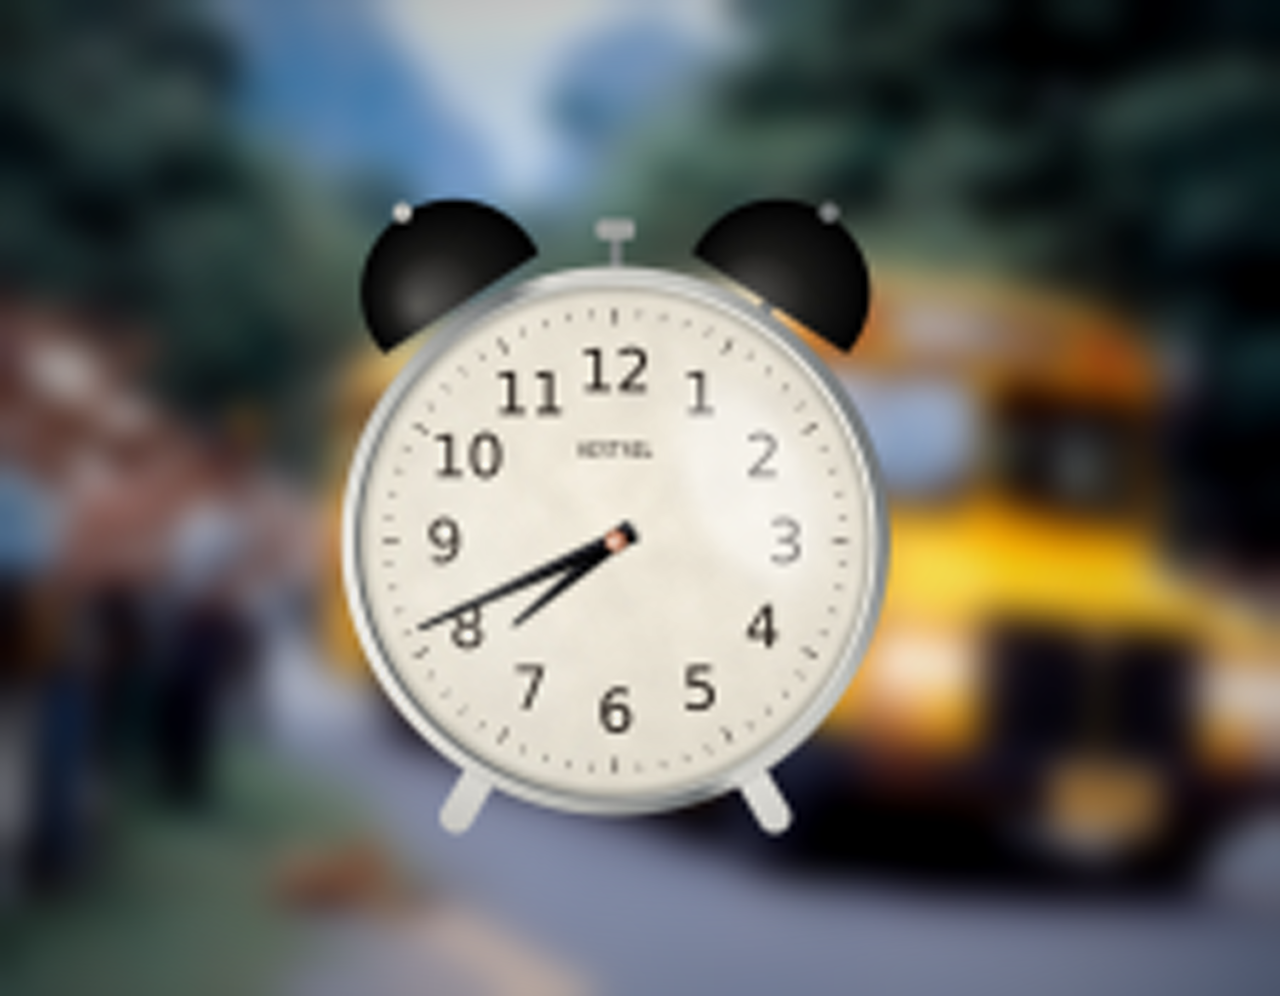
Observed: 7:41
